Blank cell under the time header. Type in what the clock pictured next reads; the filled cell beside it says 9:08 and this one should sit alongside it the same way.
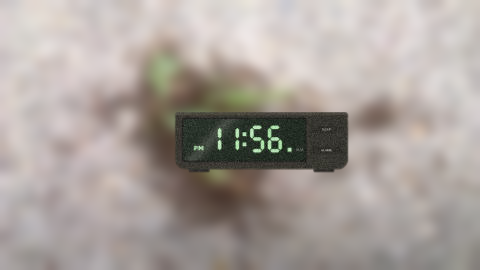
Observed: 11:56
